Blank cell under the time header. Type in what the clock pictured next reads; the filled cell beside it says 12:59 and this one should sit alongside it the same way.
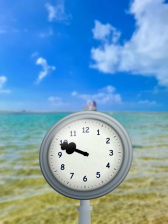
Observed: 9:49
